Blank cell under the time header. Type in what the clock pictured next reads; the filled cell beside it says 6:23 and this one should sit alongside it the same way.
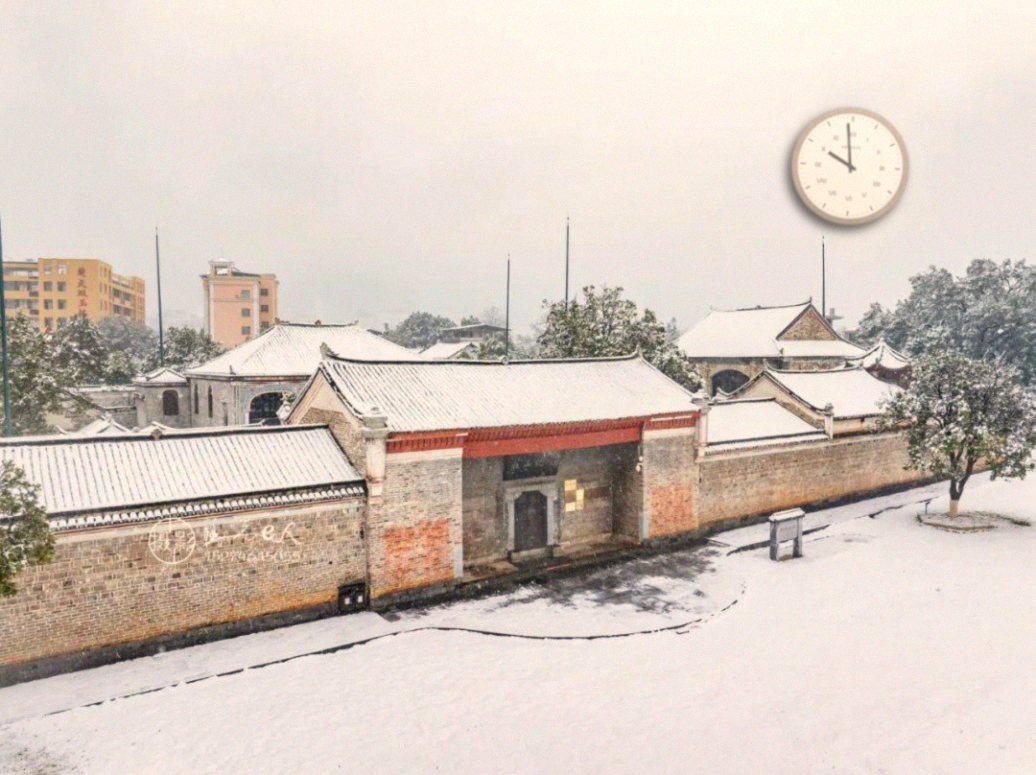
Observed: 9:59
